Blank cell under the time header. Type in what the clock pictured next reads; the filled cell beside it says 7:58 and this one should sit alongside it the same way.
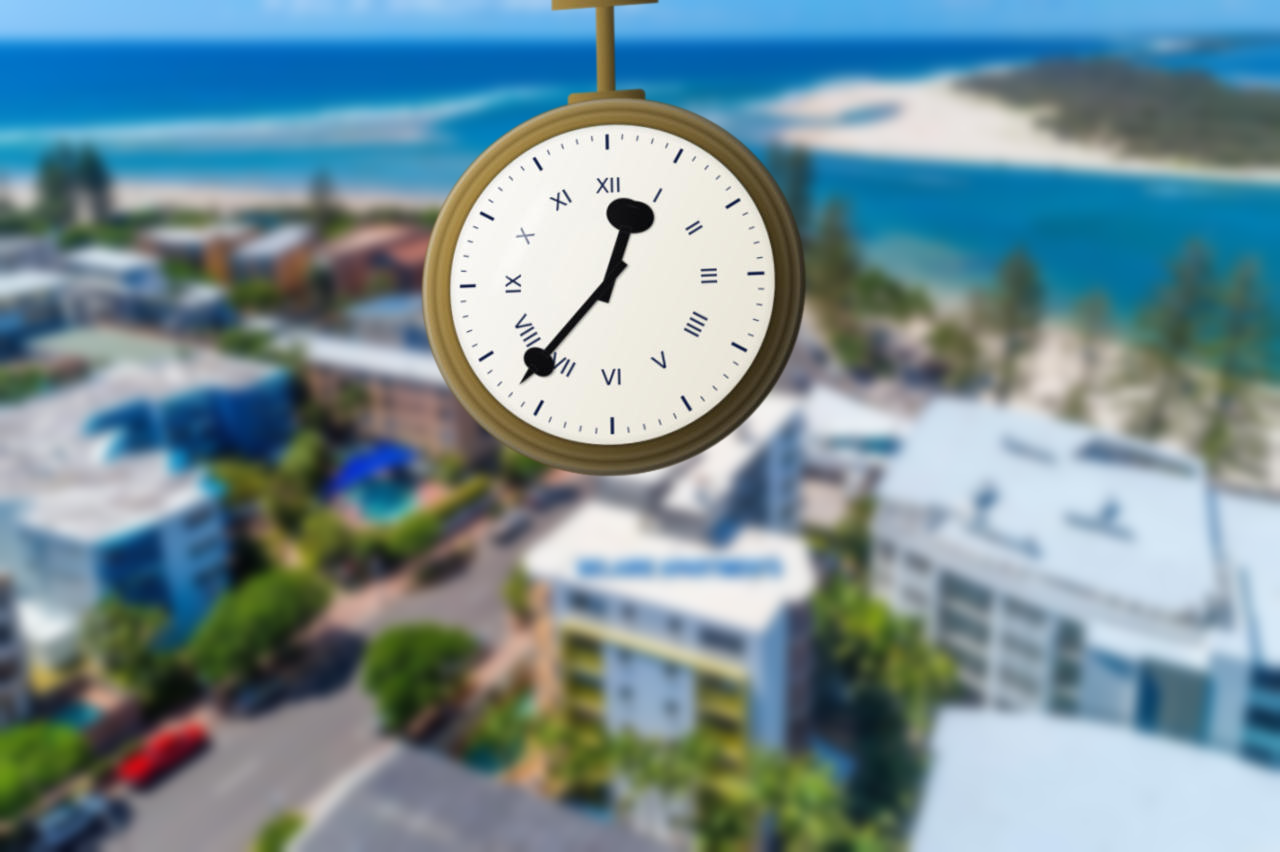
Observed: 12:37
